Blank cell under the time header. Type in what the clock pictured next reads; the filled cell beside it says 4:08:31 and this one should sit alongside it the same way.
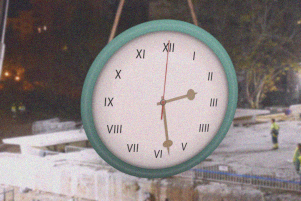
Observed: 2:28:00
